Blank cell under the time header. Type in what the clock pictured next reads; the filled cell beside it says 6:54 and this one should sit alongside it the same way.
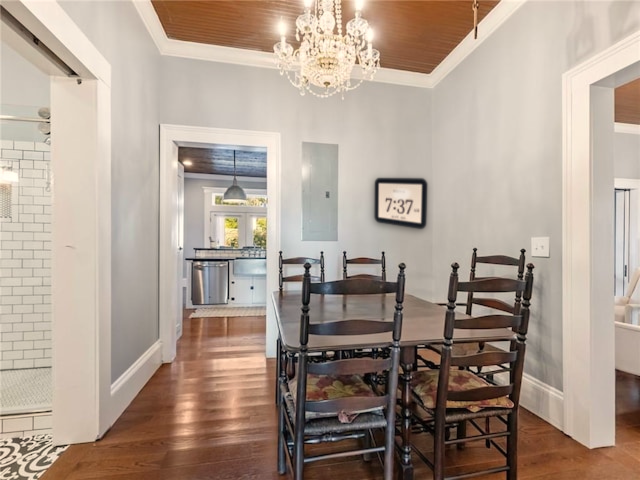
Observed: 7:37
